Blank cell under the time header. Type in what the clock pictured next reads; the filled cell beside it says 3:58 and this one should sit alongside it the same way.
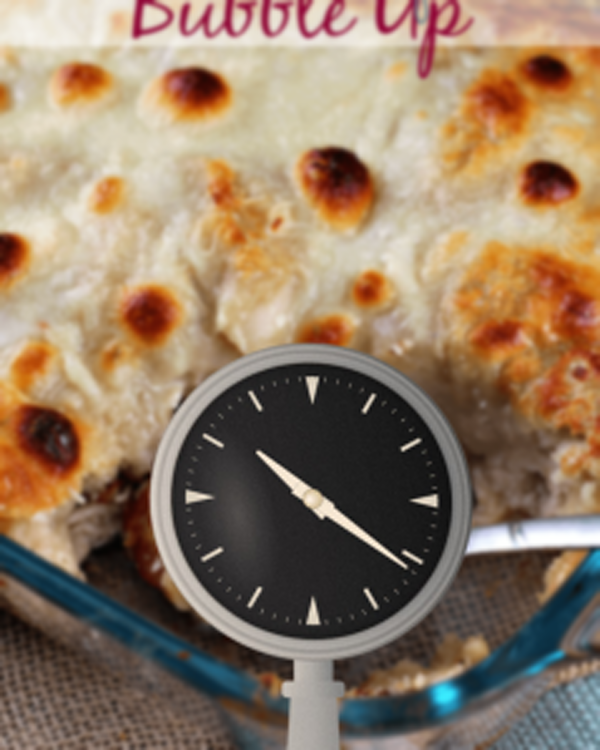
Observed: 10:21
